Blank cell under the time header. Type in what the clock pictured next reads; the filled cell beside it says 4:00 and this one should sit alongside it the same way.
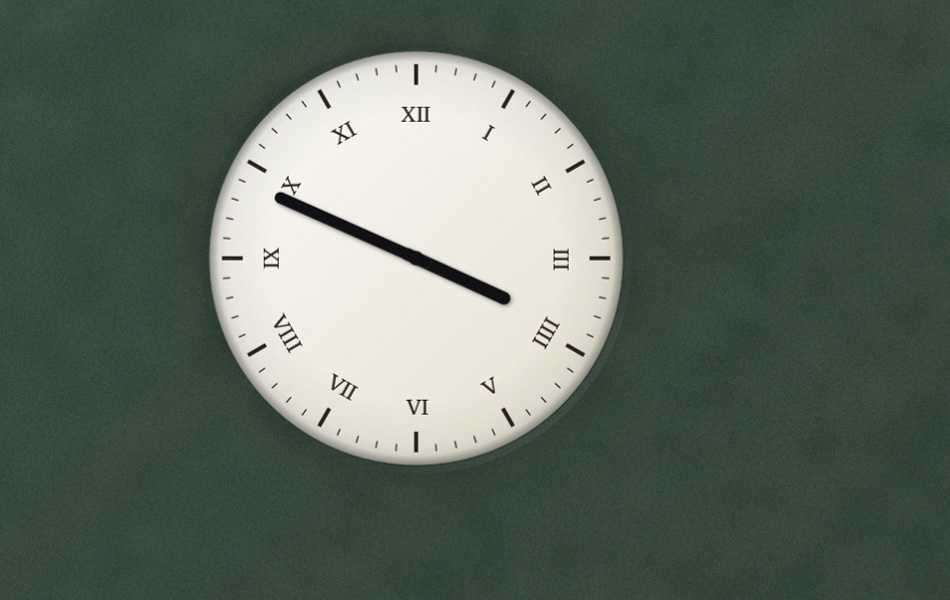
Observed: 3:49
